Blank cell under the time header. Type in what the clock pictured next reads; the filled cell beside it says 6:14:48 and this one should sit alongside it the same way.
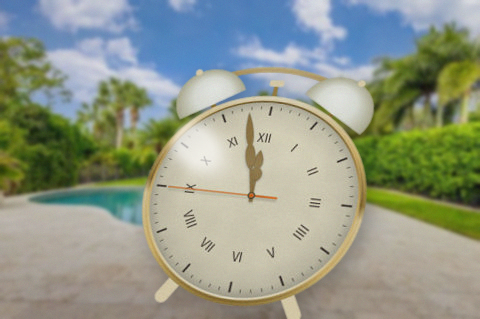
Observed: 11:57:45
